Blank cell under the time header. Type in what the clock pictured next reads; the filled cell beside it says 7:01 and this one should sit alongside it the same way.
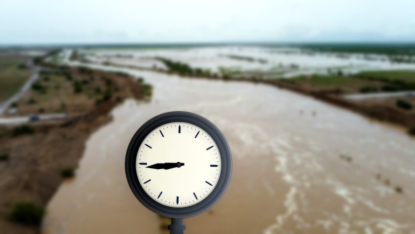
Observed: 8:44
